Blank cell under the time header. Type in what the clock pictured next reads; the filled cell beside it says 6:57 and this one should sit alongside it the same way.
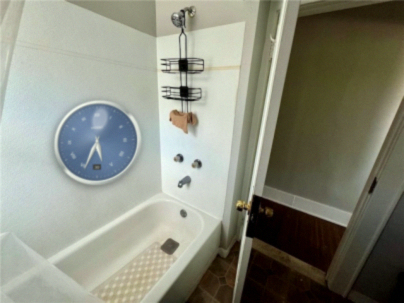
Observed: 5:34
